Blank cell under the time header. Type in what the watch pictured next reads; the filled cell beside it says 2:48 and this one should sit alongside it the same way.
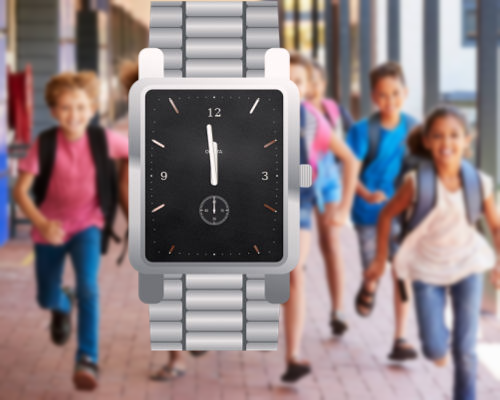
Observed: 11:59
